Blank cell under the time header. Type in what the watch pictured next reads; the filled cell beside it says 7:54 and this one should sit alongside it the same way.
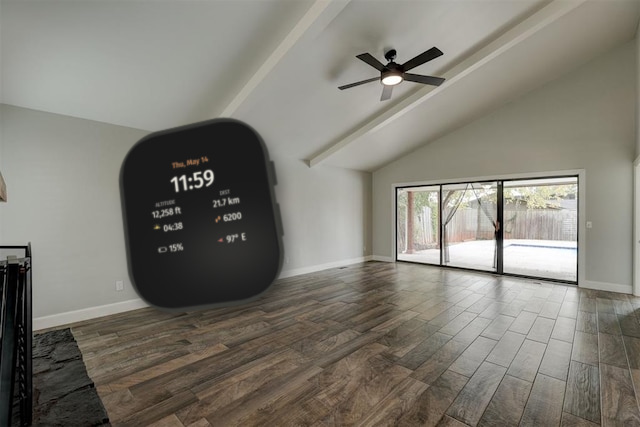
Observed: 11:59
